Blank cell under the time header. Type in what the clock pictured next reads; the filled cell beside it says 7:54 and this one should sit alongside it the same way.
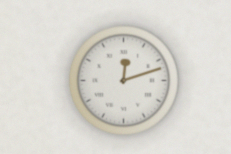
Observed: 12:12
